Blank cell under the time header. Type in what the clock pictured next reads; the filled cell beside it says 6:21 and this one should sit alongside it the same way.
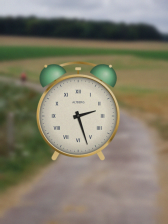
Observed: 2:27
